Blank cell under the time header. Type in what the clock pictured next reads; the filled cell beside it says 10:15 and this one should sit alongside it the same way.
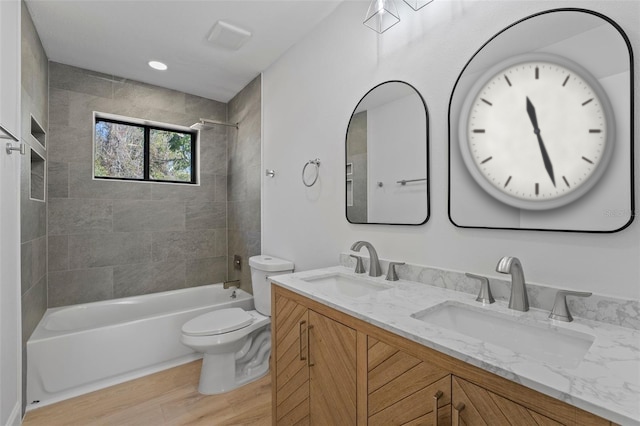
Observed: 11:27
